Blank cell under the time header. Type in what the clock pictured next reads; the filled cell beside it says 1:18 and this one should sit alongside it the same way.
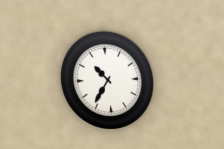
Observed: 10:36
